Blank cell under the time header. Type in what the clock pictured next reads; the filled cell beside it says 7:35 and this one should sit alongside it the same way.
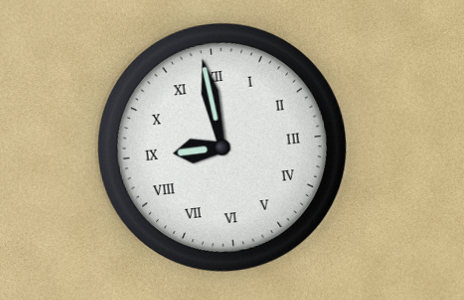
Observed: 8:59
